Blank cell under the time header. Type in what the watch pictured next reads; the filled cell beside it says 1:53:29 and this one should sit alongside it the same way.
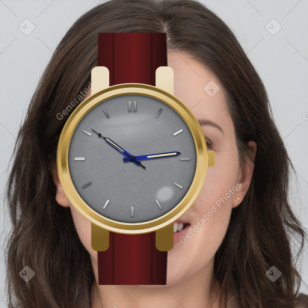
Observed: 10:13:51
